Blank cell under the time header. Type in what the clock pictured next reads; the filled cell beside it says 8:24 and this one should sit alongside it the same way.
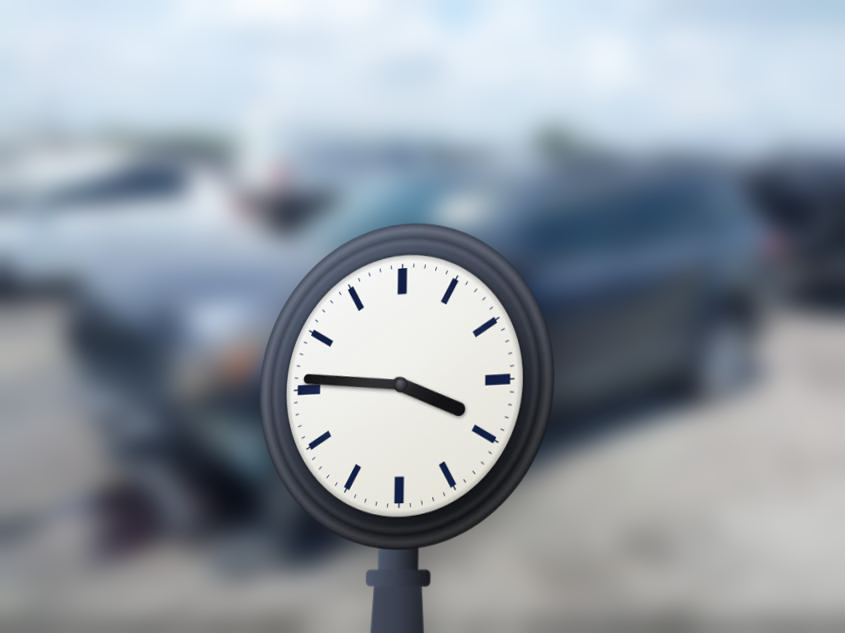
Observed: 3:46
